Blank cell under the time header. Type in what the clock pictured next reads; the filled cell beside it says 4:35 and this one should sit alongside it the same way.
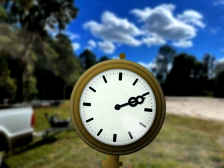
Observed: 2:11
